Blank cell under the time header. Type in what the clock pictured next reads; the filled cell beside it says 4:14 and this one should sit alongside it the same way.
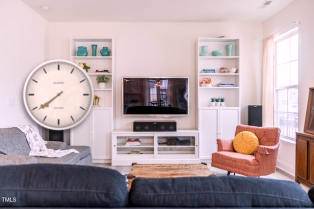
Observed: 7:39
